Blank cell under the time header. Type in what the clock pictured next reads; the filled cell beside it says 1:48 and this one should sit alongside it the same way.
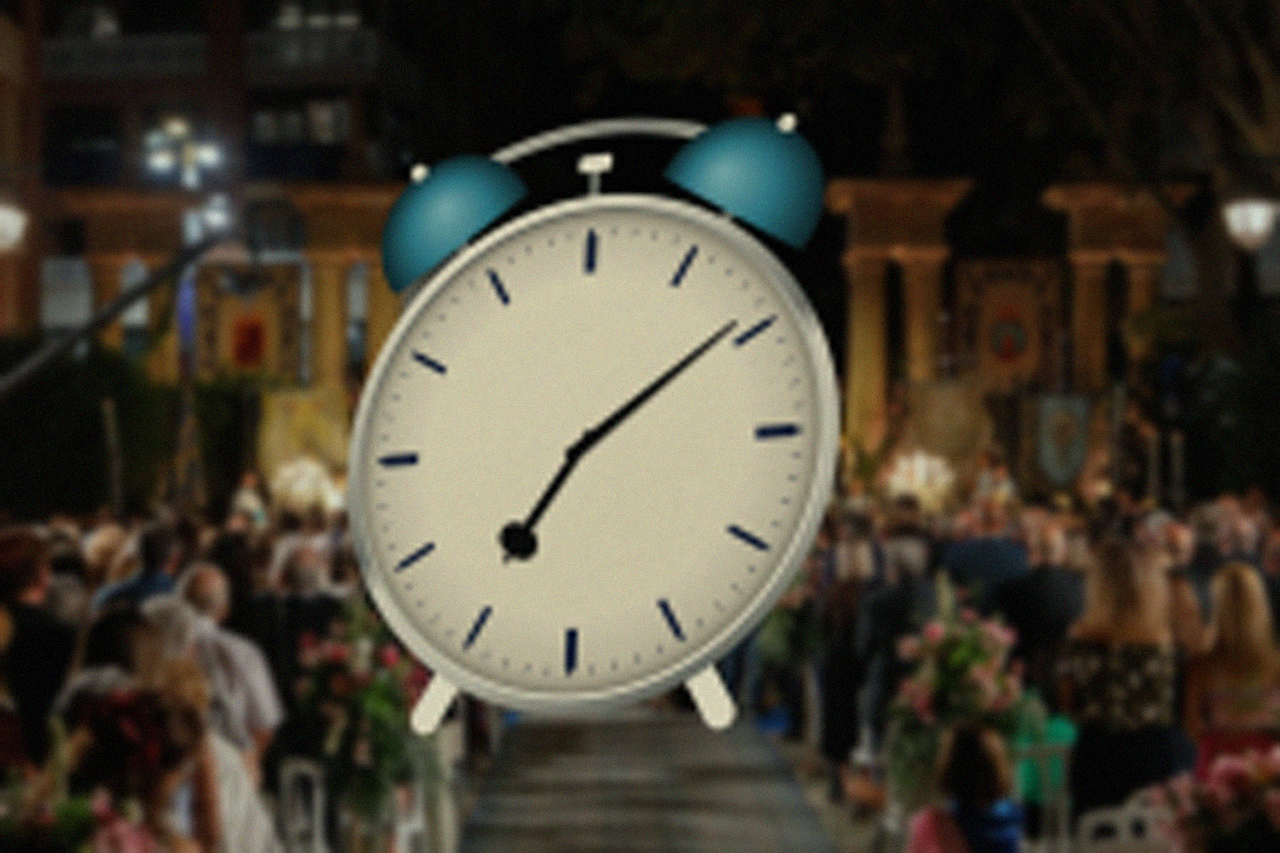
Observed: 7:09
